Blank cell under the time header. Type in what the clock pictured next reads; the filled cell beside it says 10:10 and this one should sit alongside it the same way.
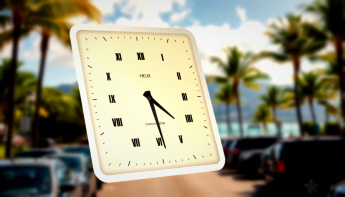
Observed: 4:29
